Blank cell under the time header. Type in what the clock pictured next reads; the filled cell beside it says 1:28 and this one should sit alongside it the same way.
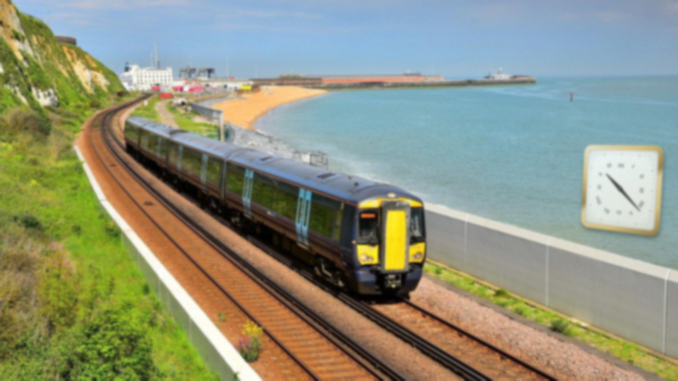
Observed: 10:22
